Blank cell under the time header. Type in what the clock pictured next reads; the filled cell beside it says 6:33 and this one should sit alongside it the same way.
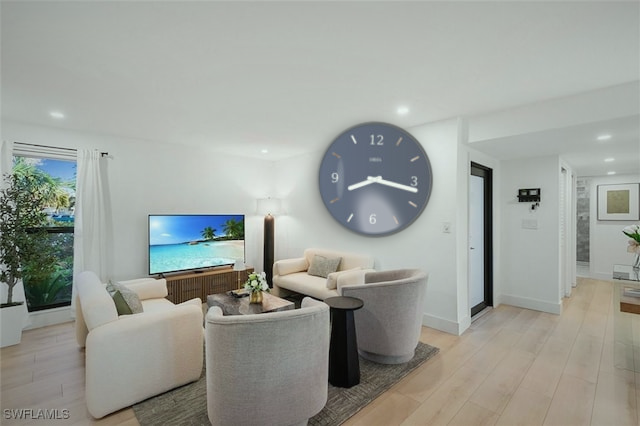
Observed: 8:17
